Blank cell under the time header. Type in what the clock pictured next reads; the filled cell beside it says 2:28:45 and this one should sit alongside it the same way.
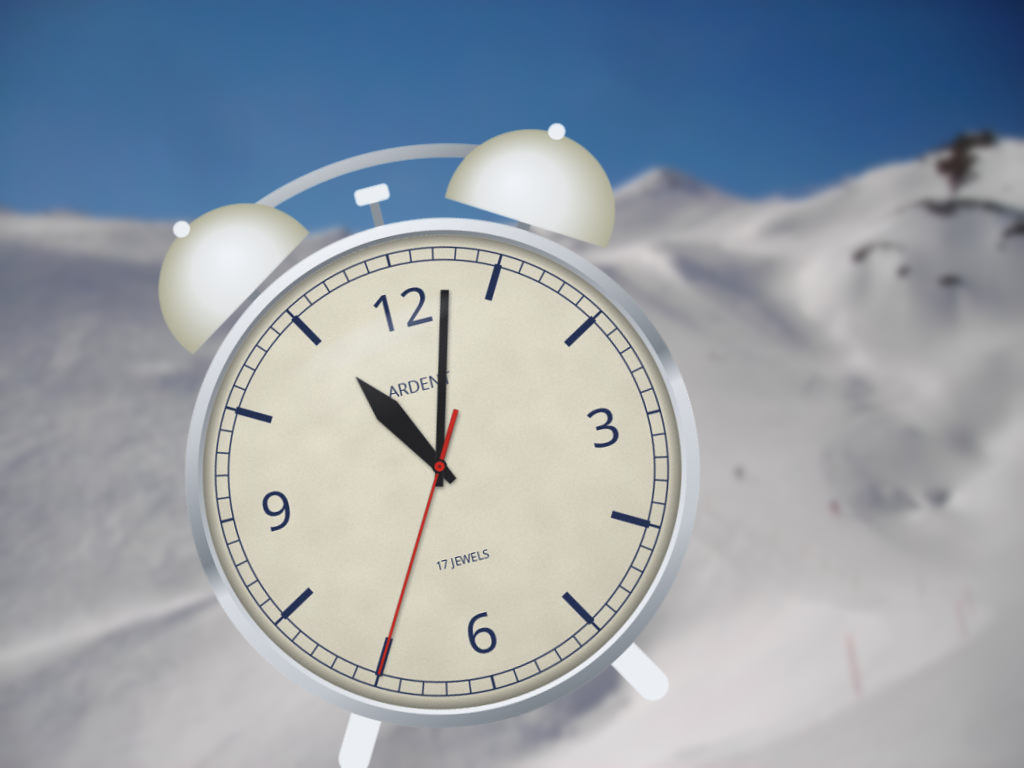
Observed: 11:02:35
